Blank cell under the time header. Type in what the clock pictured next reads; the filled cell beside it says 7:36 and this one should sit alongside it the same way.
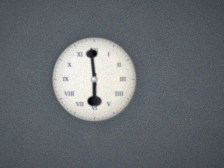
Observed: 5:59
